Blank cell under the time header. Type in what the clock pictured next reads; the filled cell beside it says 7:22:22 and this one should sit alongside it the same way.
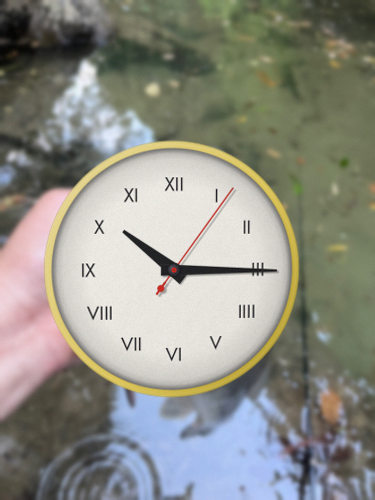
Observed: 10:15:06
